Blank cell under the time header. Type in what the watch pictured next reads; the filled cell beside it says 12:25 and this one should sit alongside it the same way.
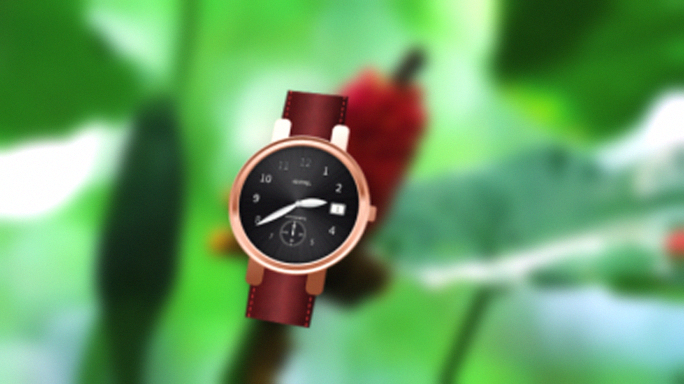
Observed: 2:39
